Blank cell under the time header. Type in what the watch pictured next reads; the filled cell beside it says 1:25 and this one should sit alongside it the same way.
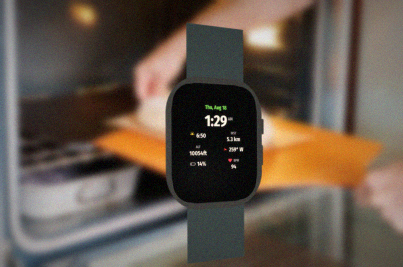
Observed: 1:29
